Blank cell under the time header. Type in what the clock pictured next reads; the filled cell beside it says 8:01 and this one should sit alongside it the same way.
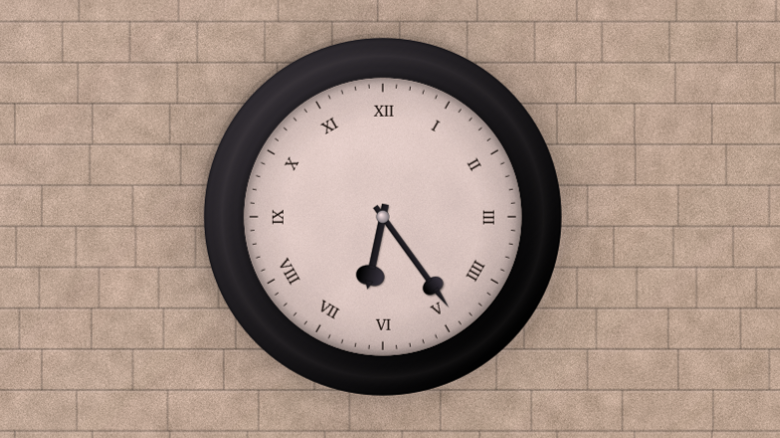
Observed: 6:24
